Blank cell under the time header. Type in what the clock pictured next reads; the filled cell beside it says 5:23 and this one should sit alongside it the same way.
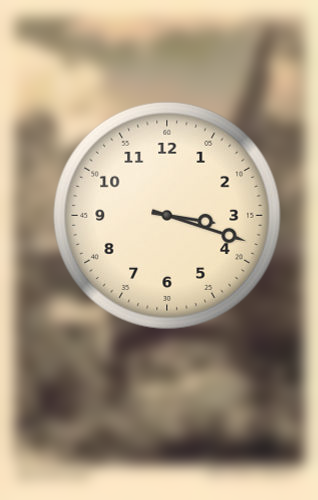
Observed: 3:18
